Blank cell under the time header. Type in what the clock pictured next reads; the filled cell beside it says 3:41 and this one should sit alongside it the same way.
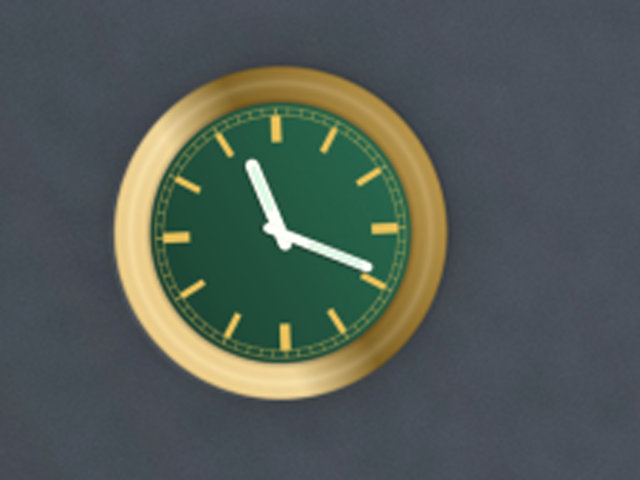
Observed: 11:19
